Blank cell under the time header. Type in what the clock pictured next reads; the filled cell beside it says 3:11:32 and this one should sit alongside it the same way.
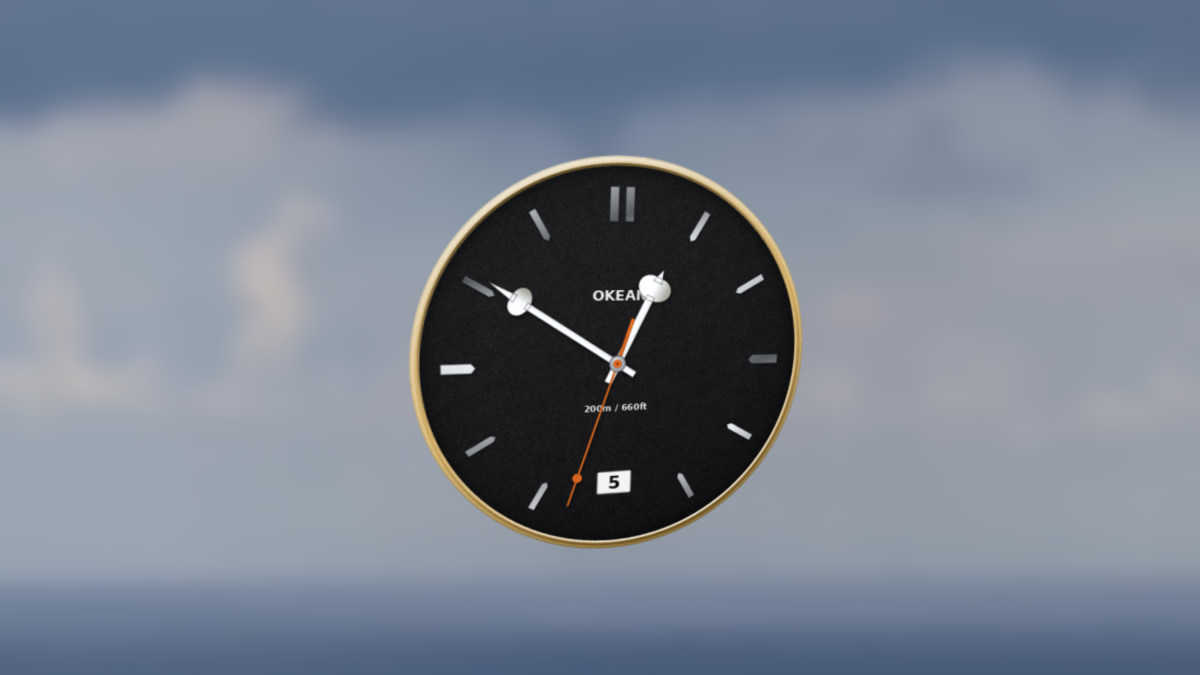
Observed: 12:50:33
